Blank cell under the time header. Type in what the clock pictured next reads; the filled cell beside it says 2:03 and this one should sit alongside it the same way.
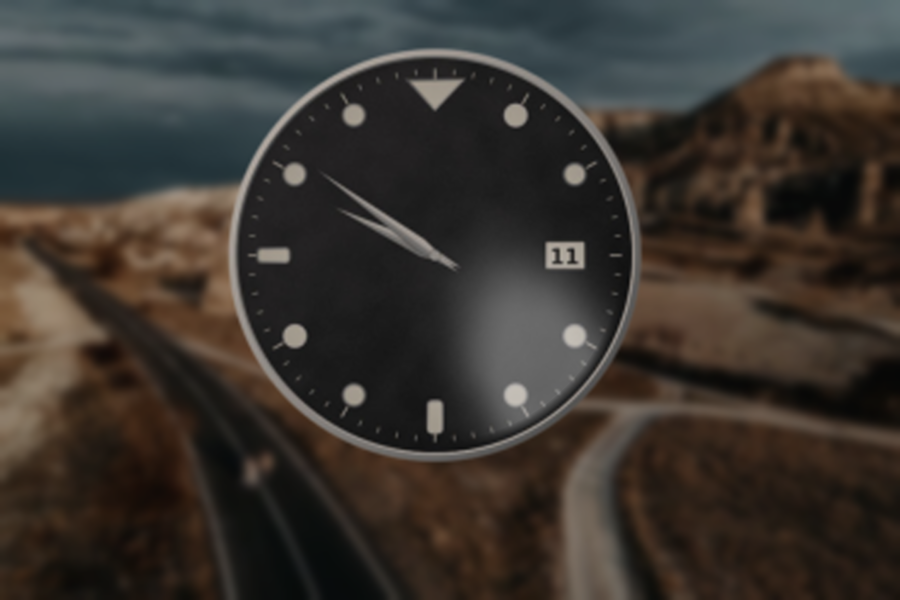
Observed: 9:51
